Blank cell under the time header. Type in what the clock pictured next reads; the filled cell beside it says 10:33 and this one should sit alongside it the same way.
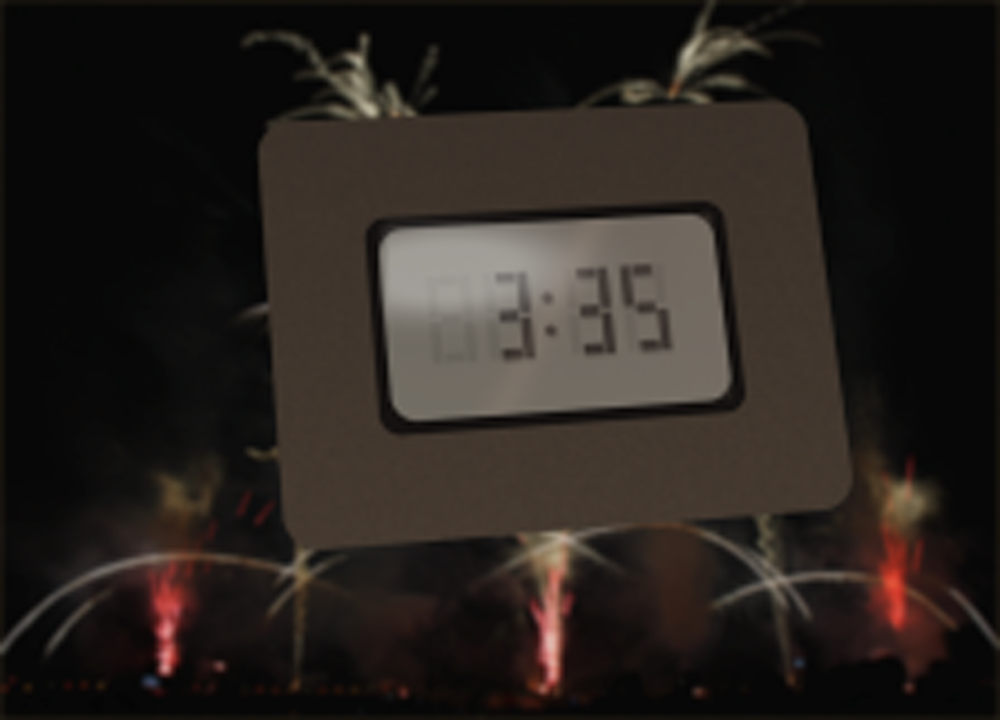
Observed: 3:35
